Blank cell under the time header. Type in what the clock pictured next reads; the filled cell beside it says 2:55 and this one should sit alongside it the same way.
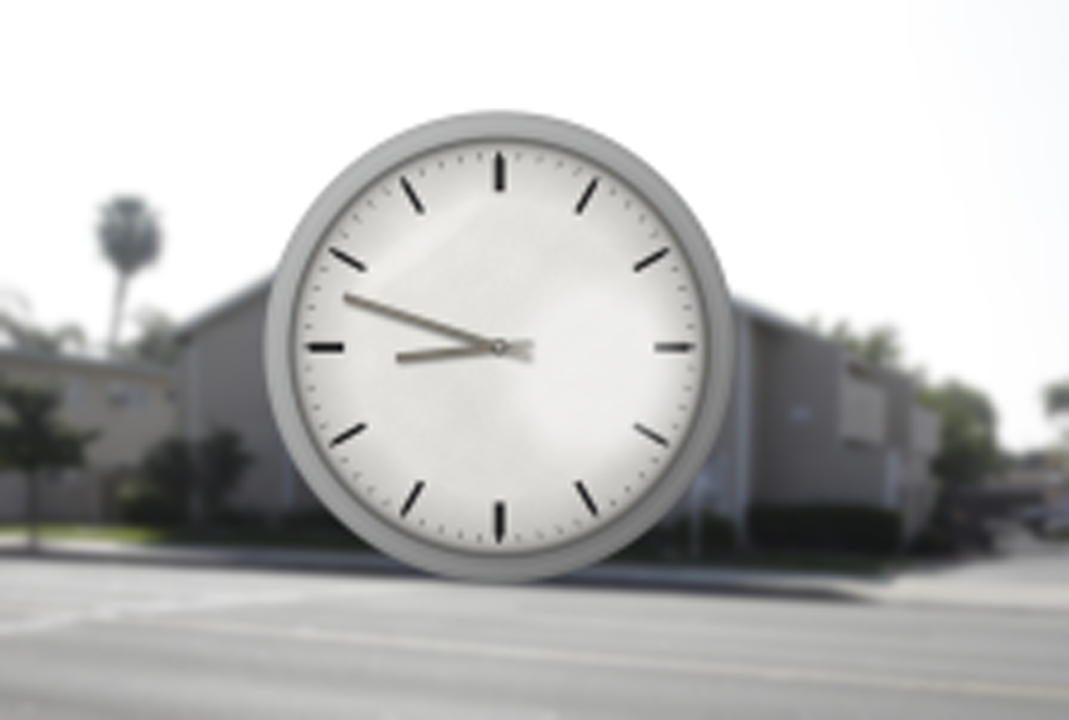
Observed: 8:48
